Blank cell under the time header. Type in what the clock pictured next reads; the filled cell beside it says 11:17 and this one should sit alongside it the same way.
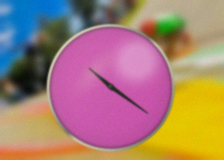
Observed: 10:21
